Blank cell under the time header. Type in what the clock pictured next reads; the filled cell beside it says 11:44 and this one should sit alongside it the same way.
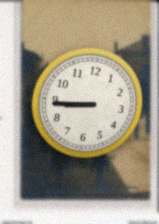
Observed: 8:44
